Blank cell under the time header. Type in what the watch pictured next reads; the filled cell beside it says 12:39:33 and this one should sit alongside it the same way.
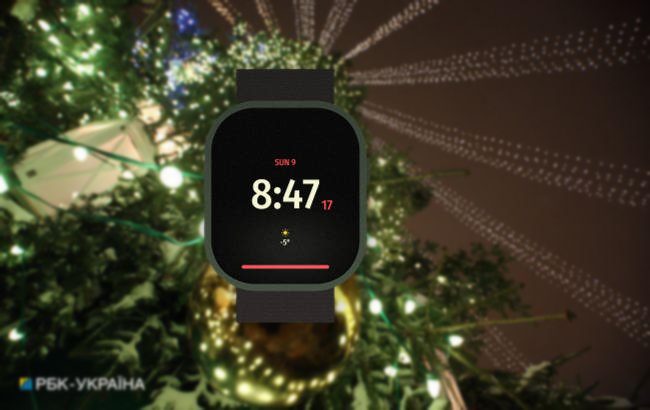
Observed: 8:47:17
